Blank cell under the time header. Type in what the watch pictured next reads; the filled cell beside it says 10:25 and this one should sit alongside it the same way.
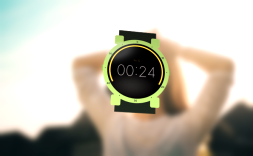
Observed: 0:24
